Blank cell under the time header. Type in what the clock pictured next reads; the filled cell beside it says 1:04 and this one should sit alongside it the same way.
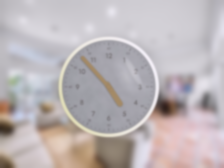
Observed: 4:53
